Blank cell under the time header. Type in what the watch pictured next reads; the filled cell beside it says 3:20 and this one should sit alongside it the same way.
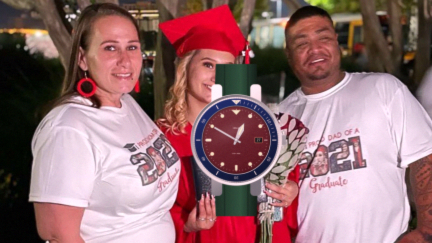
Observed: 12:50
